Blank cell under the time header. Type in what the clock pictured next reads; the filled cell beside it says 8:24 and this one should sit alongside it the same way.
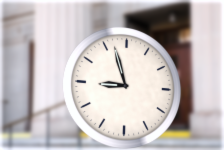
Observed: 8:57
